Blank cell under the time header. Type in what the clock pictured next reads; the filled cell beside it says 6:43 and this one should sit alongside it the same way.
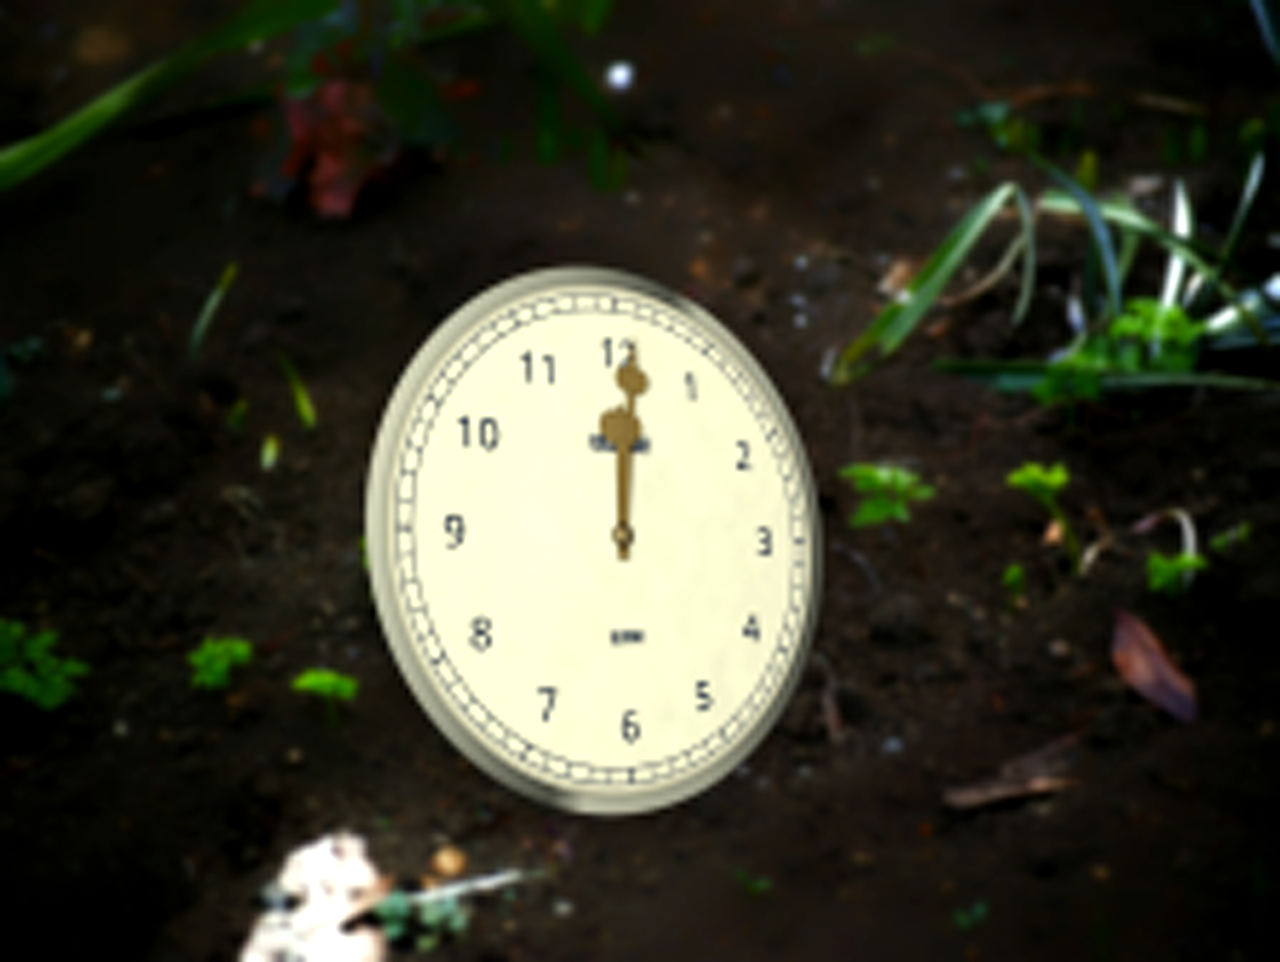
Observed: 12:01
